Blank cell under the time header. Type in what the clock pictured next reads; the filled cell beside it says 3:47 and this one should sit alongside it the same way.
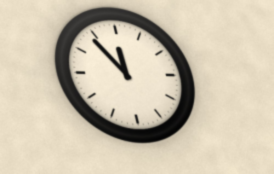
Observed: 11:54
